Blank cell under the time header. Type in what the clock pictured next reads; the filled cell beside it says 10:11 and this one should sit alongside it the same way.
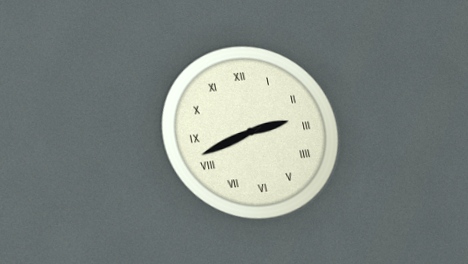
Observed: 2:42
